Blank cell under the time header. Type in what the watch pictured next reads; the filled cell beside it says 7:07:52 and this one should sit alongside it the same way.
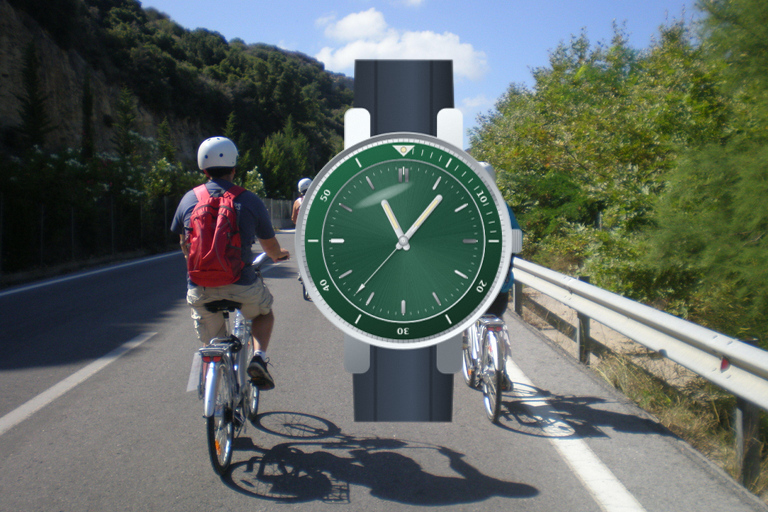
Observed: 11:06:37
